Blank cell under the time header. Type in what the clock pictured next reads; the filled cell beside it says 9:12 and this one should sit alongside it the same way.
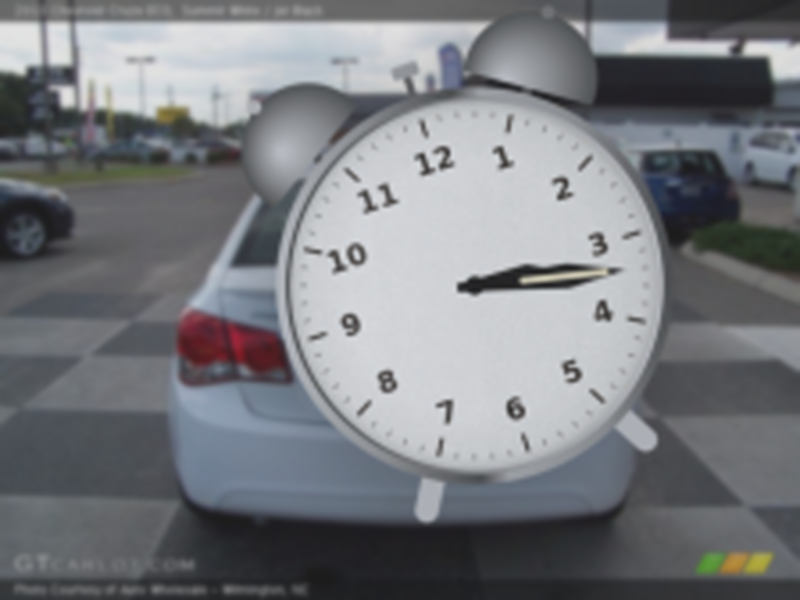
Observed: 3:17
